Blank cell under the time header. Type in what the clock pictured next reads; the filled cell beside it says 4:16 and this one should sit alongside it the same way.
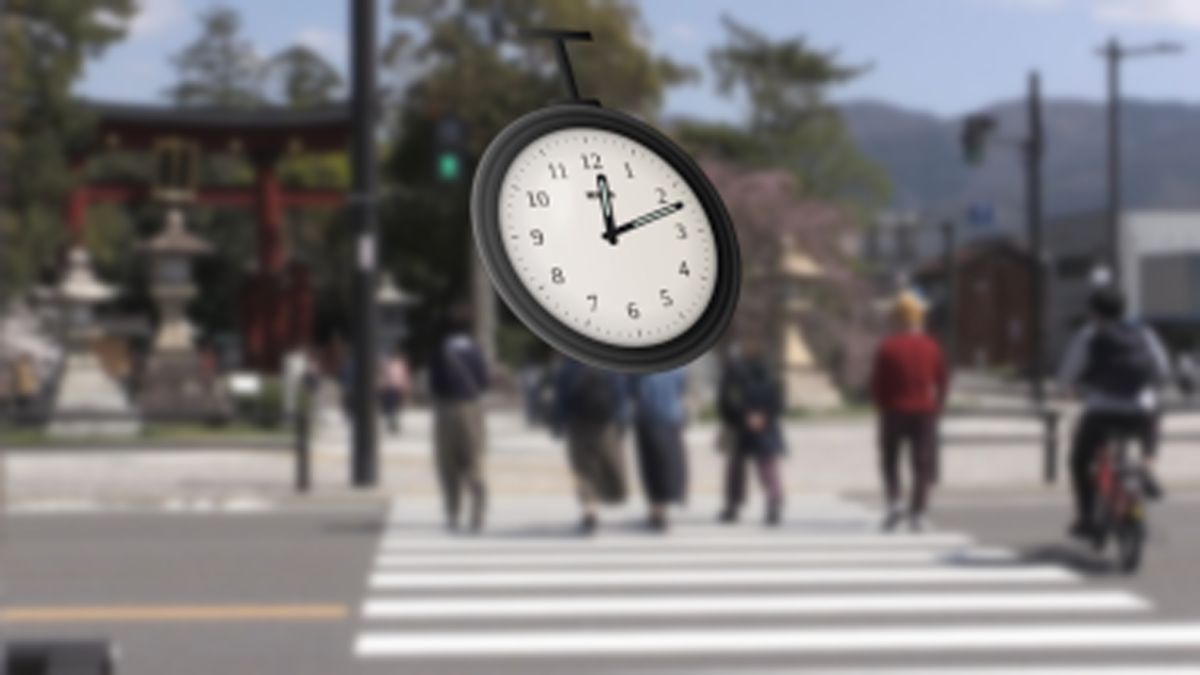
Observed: 12:12
